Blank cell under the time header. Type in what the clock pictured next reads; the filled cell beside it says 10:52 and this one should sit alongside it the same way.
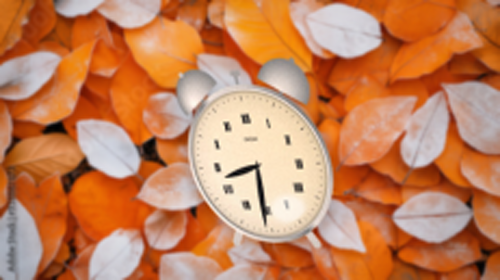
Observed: 8:31
